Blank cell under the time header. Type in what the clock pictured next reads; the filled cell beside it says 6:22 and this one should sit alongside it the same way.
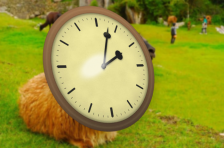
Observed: 2:03
